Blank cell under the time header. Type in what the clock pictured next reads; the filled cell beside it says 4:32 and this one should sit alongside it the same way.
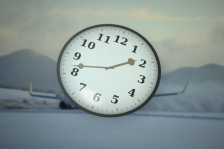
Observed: 1:42
